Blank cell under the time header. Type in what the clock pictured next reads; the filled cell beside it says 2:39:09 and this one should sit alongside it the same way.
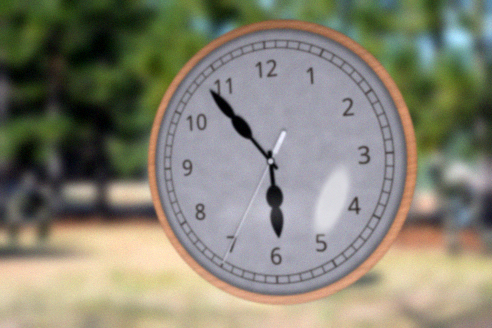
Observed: 5:53:35
